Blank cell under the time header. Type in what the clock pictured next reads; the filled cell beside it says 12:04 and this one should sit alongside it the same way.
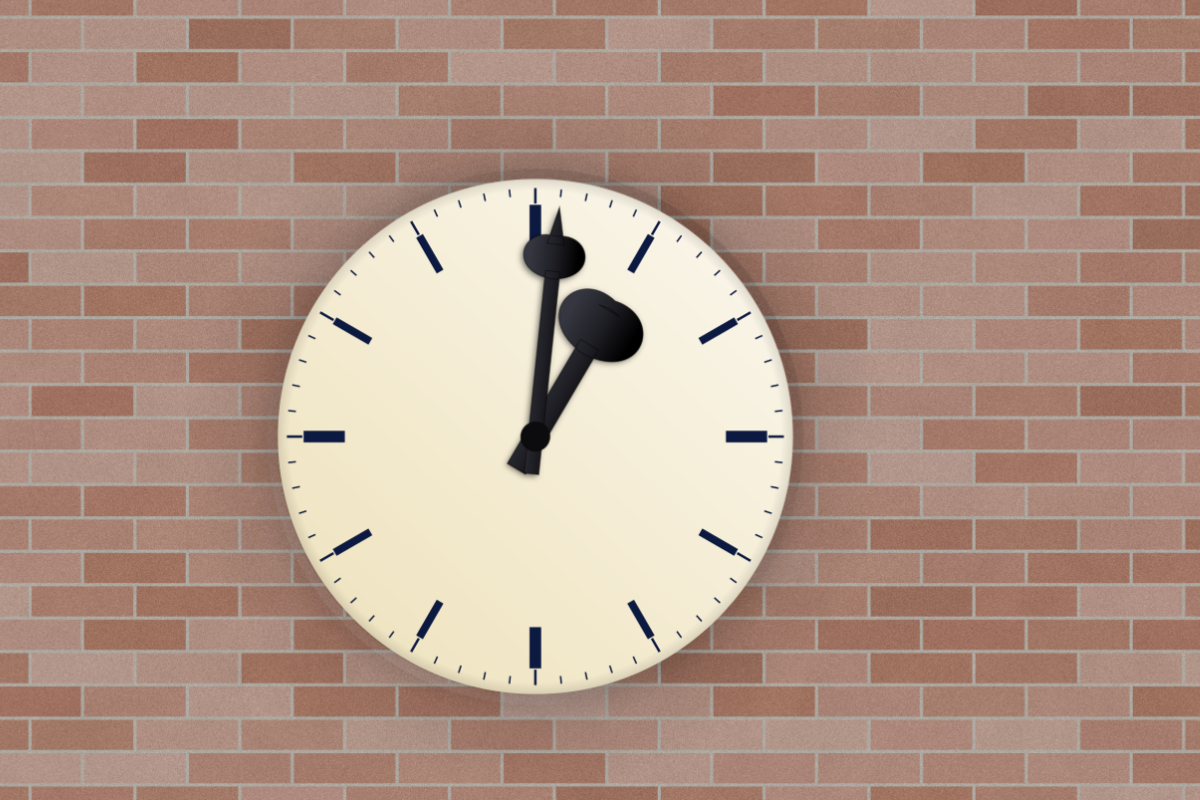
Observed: 1:01
